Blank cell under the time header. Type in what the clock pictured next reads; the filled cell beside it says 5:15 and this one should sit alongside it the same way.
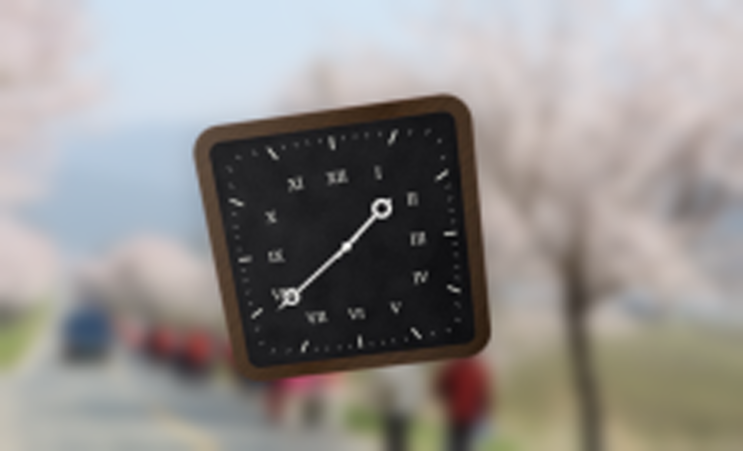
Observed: 1:39
